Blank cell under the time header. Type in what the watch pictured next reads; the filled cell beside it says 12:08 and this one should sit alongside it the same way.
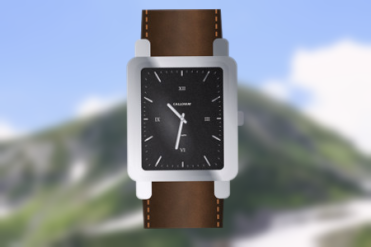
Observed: 10:32
